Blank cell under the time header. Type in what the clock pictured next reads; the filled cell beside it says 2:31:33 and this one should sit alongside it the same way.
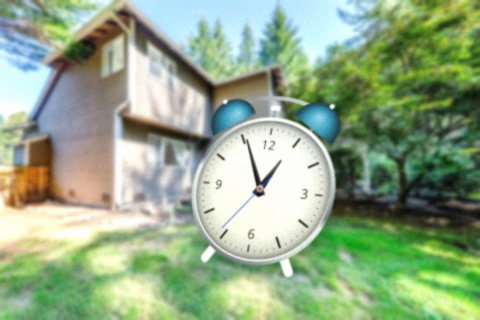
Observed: 12:55:36
